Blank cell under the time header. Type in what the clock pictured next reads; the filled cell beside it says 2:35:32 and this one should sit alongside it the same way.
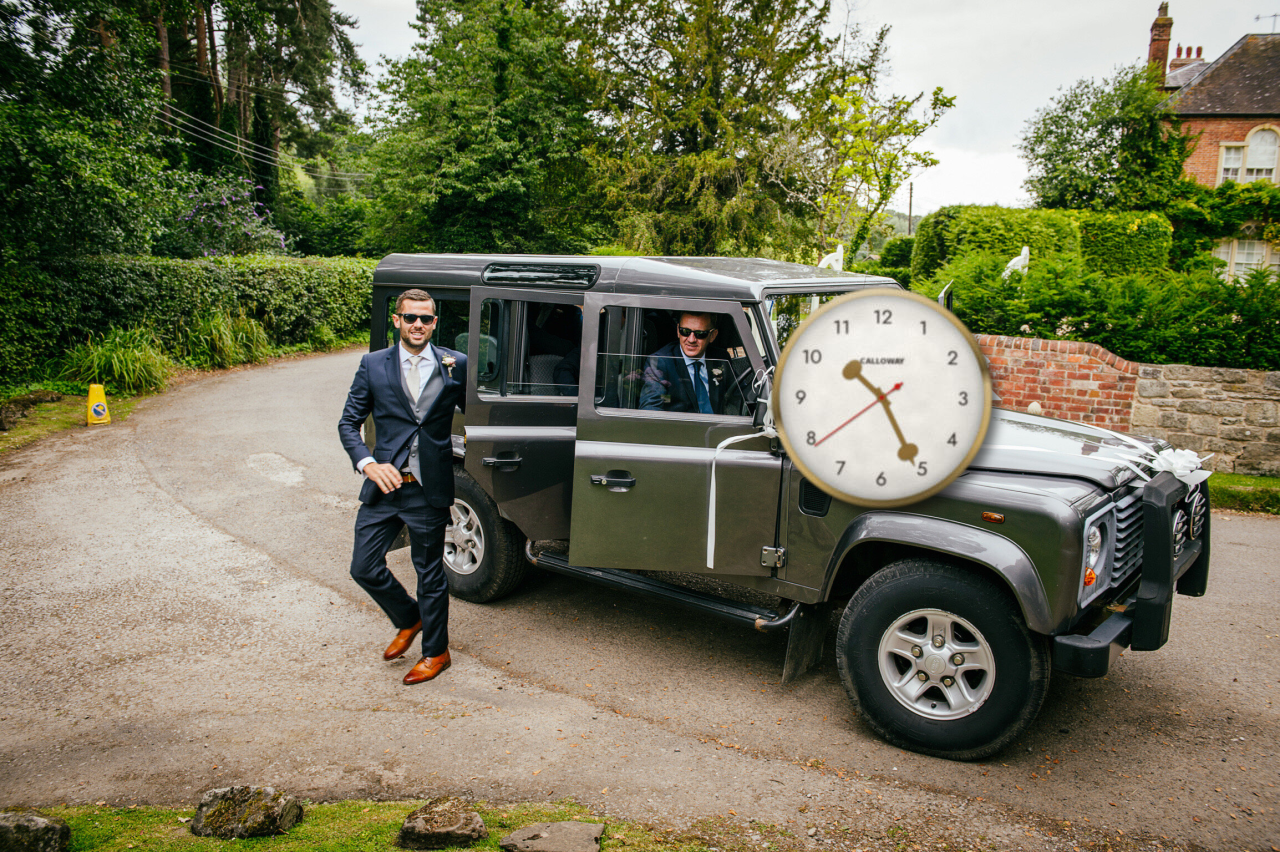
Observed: 10:25:39
